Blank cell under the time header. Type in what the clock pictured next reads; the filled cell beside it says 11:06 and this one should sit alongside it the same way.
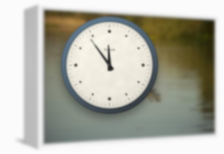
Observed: 11:54
